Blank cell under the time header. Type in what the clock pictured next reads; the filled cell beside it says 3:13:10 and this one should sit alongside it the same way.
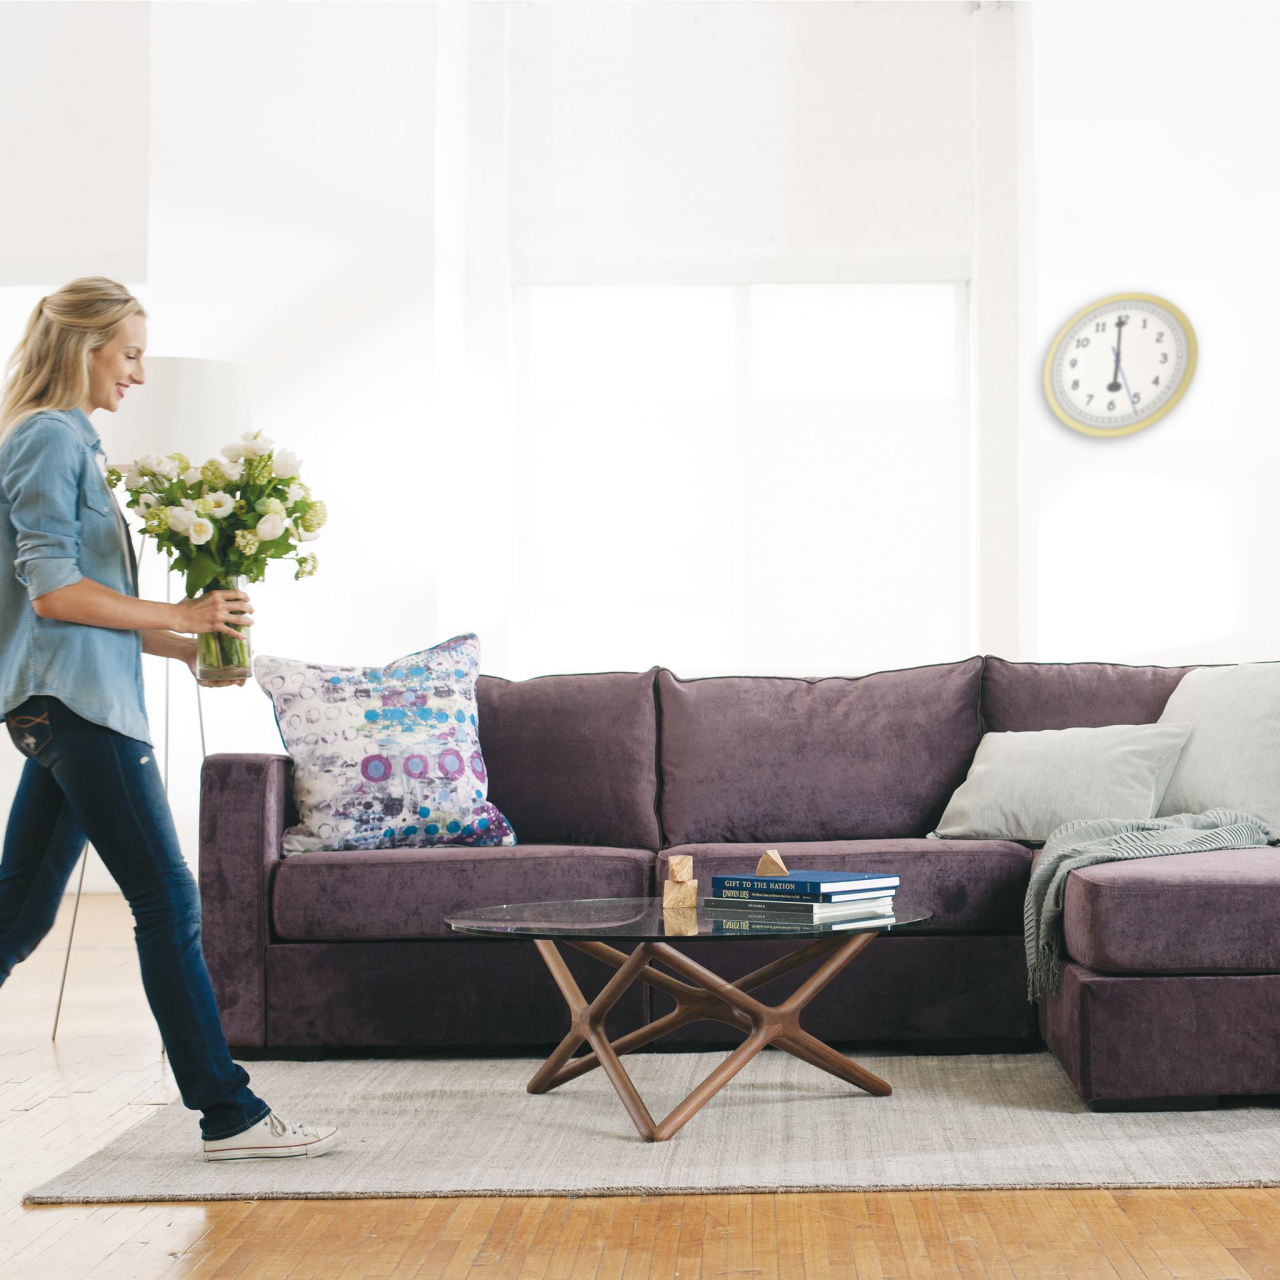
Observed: 5:59:26
